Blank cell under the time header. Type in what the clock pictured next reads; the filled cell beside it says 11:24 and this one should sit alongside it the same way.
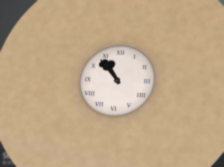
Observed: 10:53
